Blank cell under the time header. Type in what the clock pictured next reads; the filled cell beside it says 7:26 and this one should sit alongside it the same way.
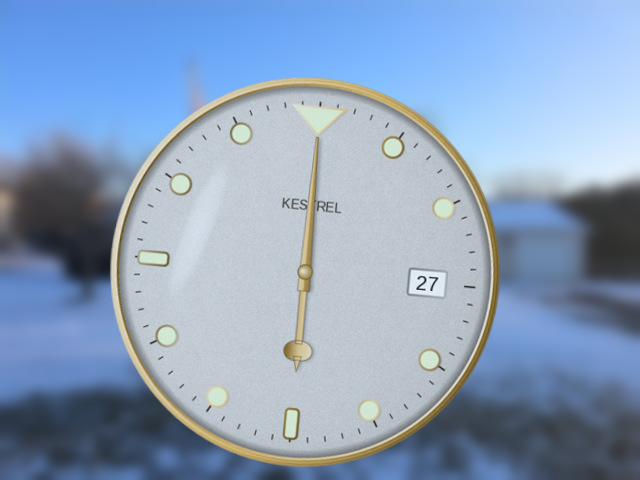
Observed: 6:00
